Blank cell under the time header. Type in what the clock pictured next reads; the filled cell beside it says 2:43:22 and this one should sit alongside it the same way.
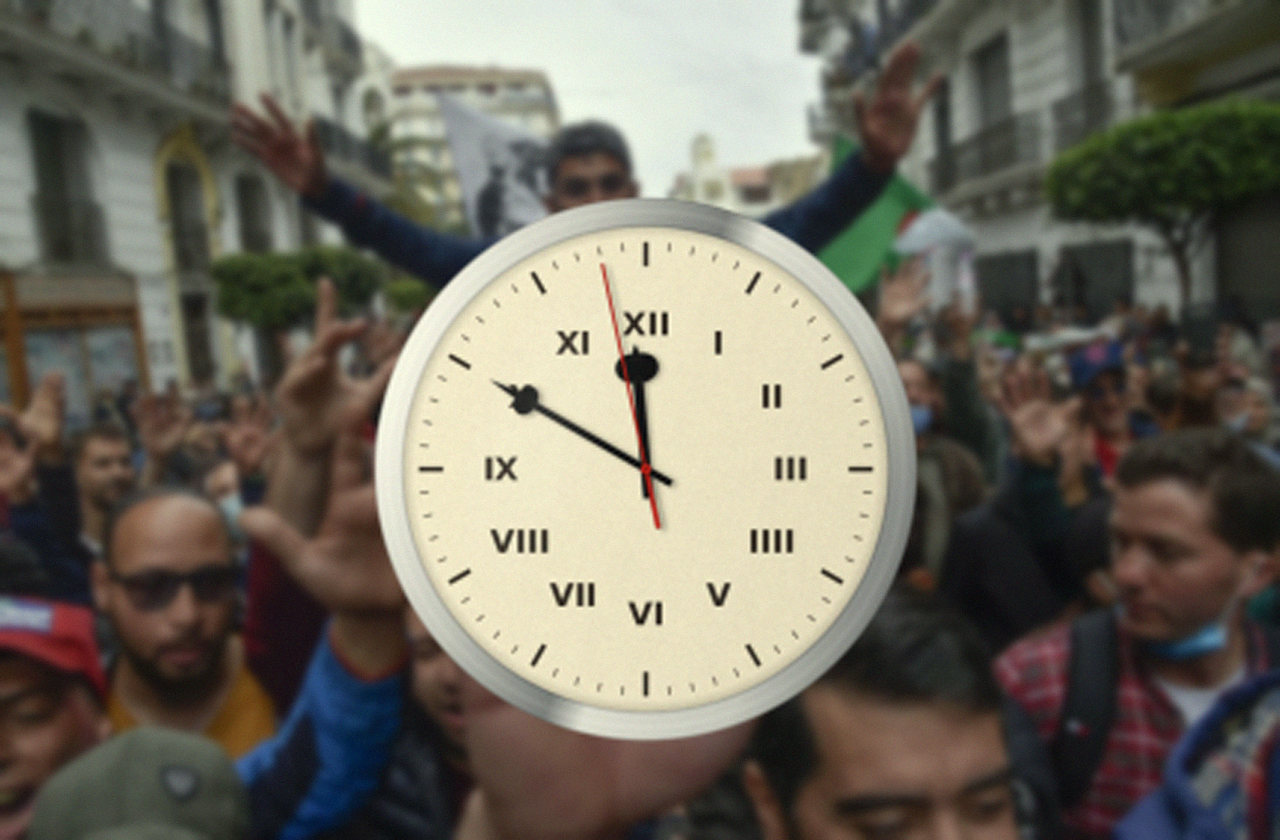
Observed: 11:49:58
